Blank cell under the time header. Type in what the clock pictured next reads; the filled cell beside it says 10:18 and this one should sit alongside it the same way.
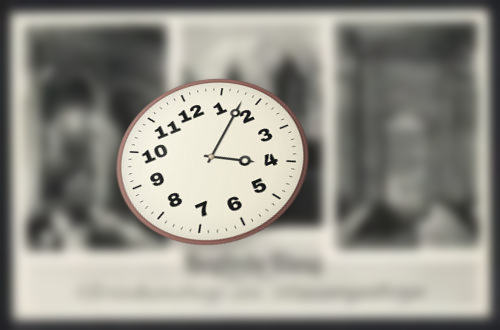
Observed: 4:08
